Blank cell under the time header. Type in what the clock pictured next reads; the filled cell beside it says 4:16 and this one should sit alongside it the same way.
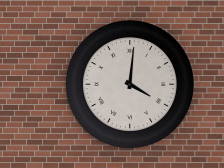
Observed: 4:01
